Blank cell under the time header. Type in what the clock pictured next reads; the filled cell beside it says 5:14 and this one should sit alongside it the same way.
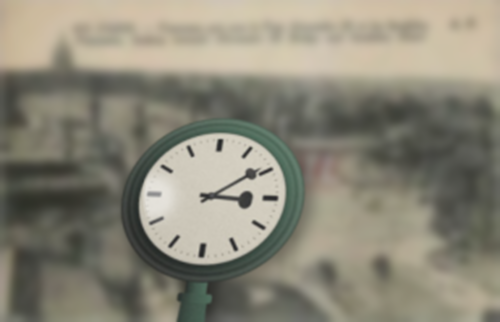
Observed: 3:09
